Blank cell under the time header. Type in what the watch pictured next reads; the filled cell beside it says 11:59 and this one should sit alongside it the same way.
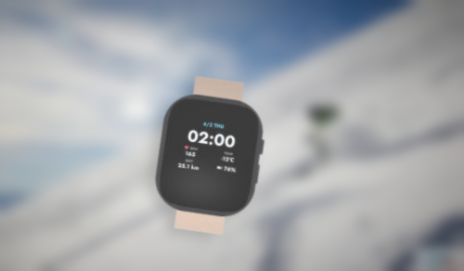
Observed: 2:00
